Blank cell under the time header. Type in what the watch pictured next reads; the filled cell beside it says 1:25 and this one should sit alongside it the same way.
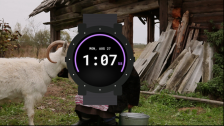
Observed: 1:07
